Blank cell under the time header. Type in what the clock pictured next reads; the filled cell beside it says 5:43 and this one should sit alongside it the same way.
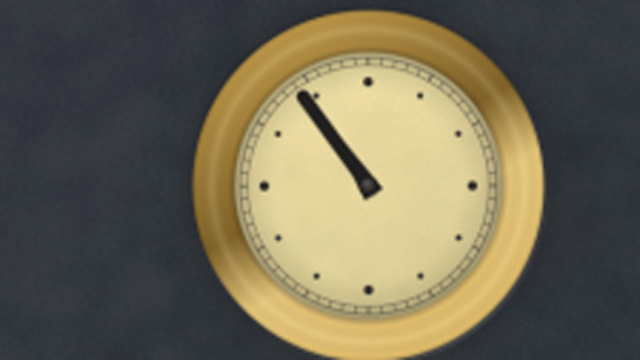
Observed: 10:54
